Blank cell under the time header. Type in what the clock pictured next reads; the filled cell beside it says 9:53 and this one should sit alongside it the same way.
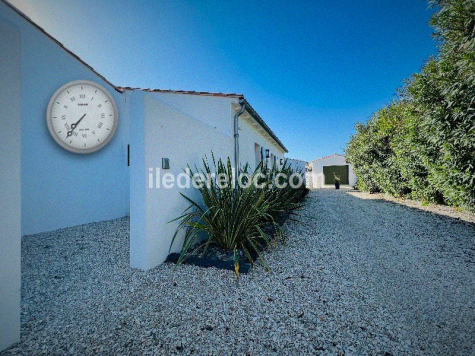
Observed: 7:37
